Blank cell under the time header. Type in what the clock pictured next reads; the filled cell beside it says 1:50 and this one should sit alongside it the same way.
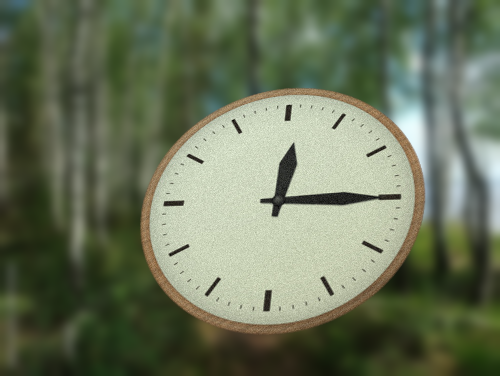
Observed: 12:15
